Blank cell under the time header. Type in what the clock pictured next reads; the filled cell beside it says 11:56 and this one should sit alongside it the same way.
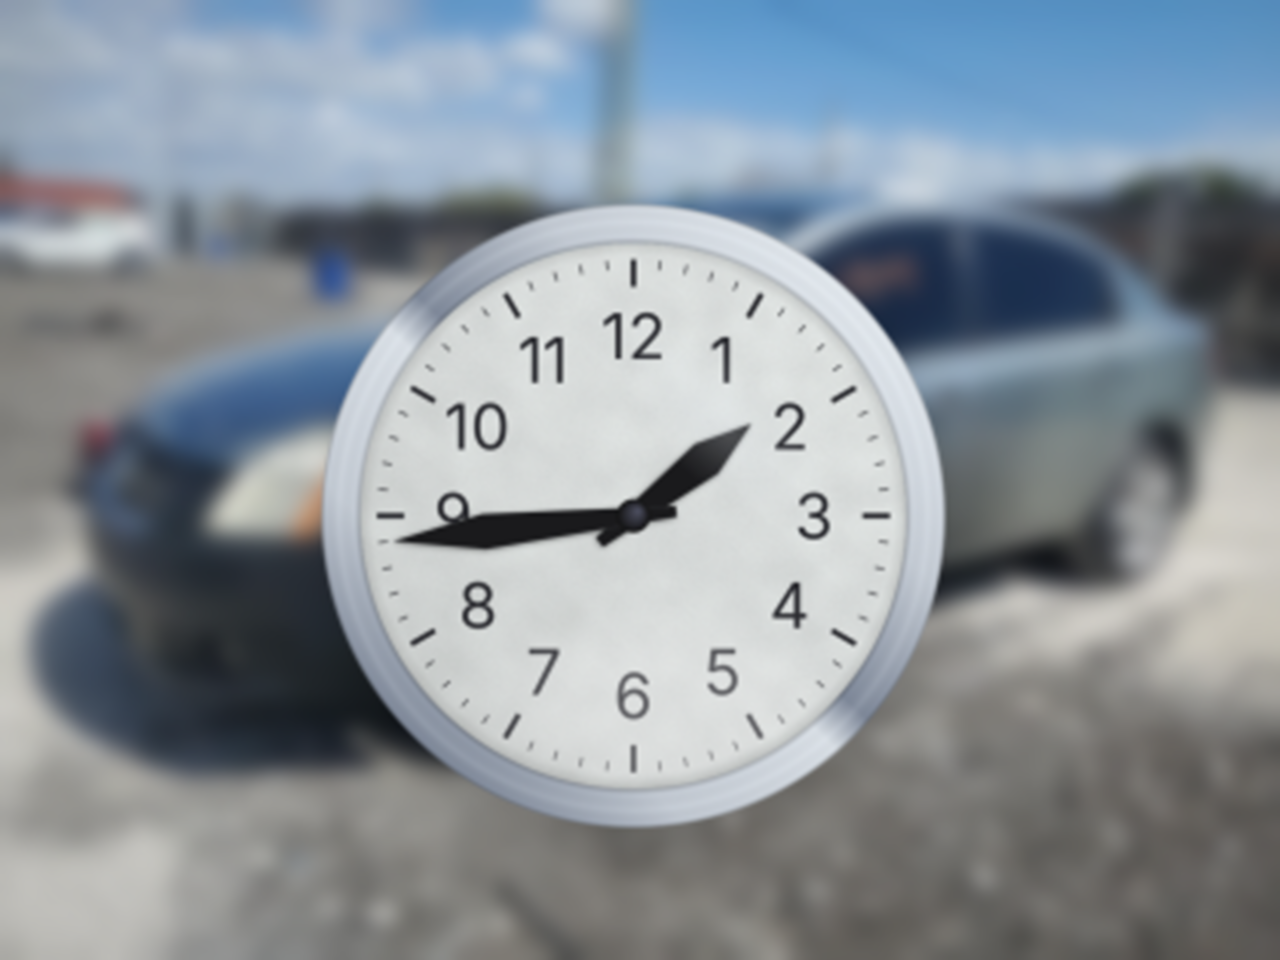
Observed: 1:44
